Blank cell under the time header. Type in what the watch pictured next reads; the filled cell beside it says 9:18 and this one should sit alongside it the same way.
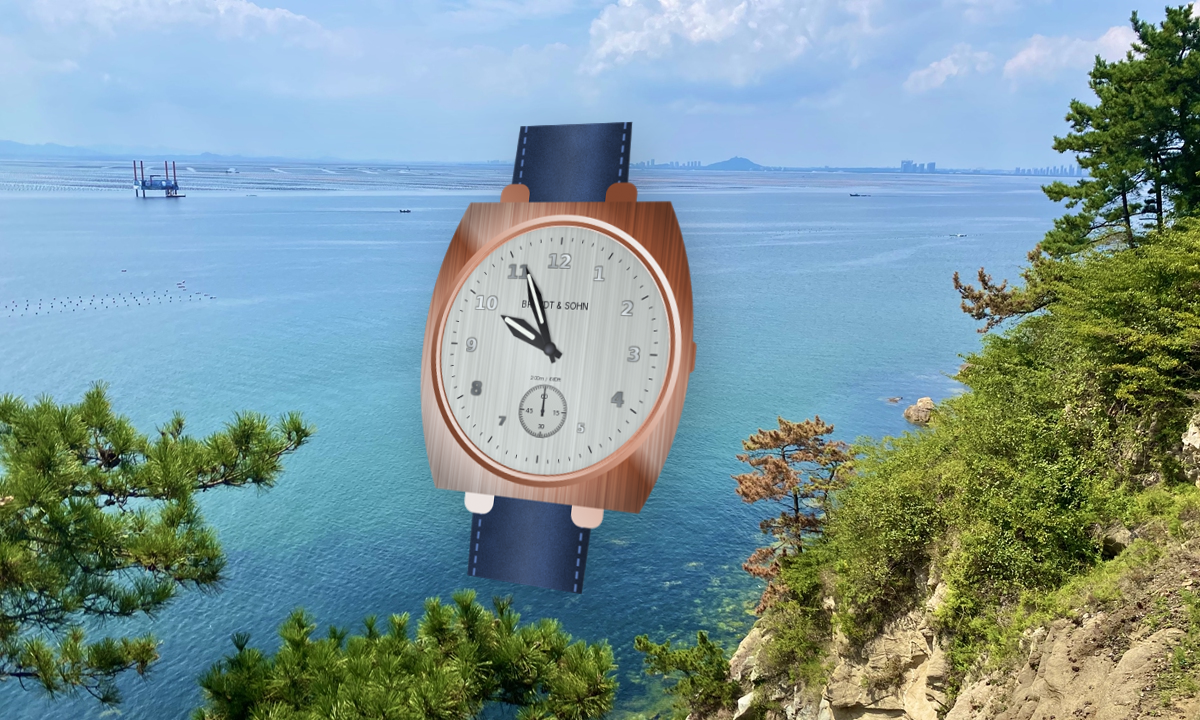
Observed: 9:56
